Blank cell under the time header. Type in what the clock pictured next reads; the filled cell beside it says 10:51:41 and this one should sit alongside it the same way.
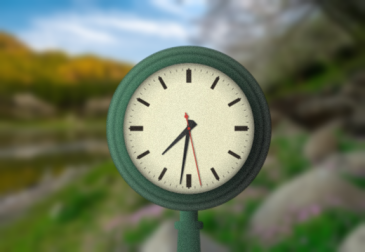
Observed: 7:31:28
